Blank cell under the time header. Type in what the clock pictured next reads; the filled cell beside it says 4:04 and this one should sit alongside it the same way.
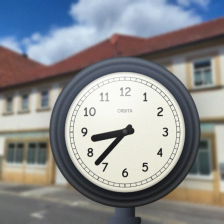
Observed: 8:37
